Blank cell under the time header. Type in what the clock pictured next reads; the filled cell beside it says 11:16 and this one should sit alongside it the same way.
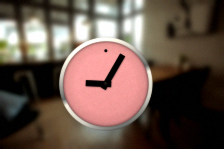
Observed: 9:05
